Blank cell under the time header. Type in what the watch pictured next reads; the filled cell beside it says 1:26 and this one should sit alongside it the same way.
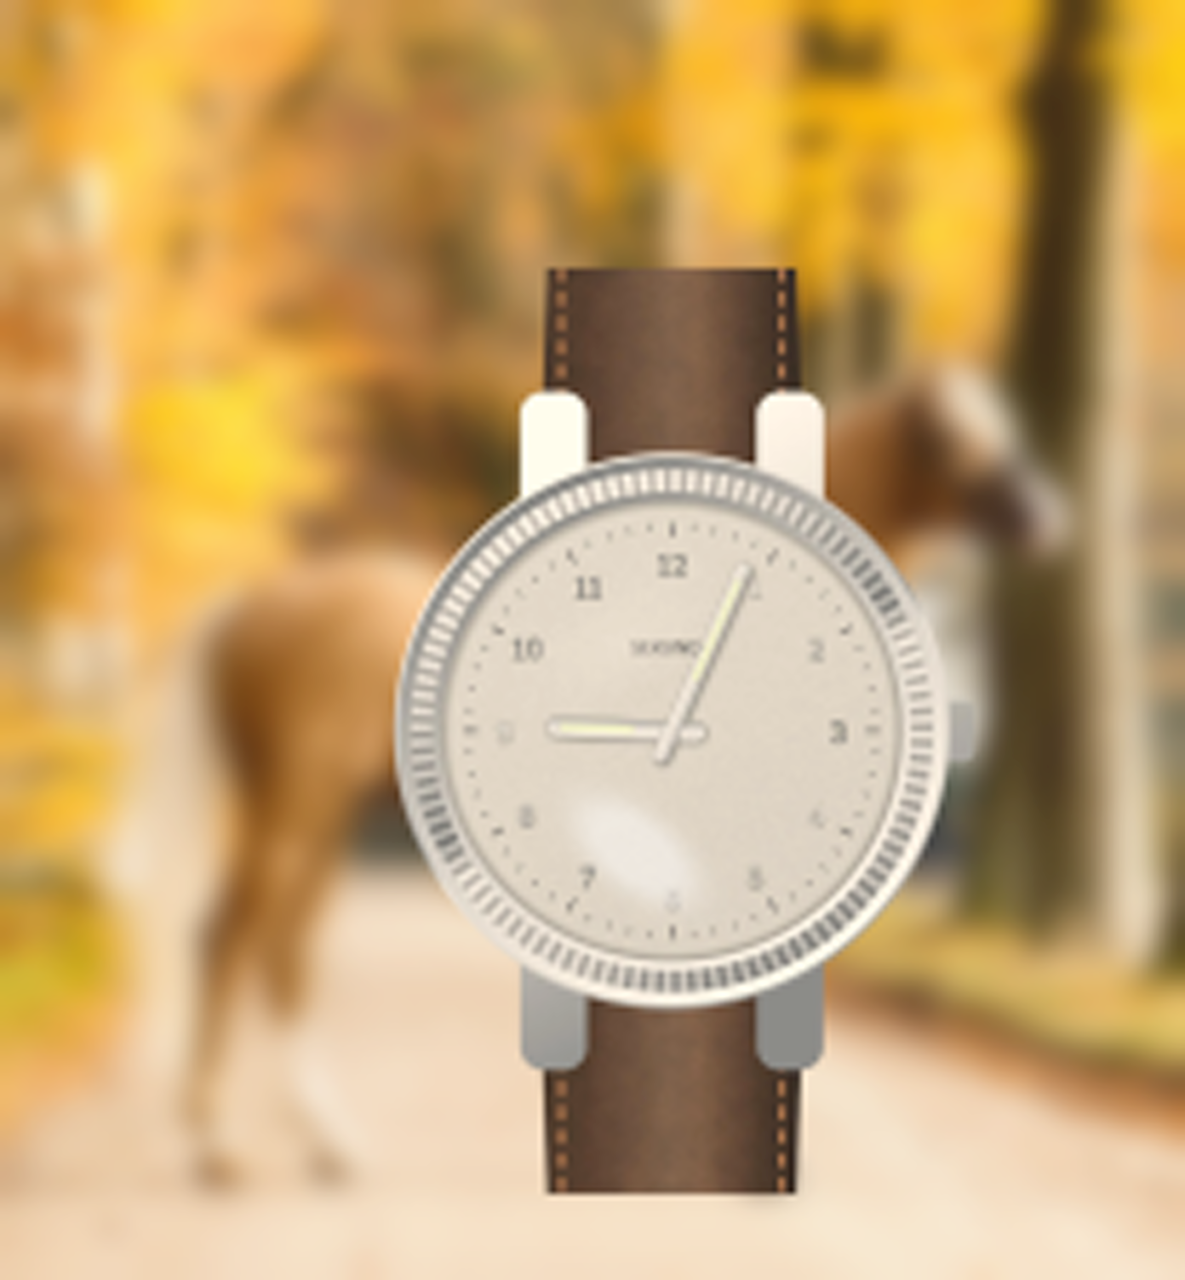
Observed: 9:04
